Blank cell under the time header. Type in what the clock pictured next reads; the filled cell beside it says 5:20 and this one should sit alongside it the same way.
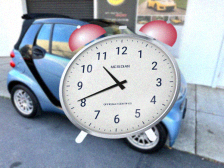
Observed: 10:41
